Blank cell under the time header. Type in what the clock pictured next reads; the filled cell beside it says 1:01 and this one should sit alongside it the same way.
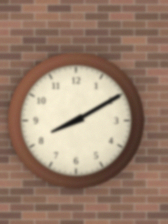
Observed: 8:10
